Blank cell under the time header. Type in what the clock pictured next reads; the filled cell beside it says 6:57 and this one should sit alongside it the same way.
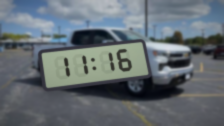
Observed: 11:16
